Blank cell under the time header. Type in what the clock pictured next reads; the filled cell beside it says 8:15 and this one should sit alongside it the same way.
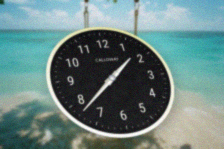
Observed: 1:38
